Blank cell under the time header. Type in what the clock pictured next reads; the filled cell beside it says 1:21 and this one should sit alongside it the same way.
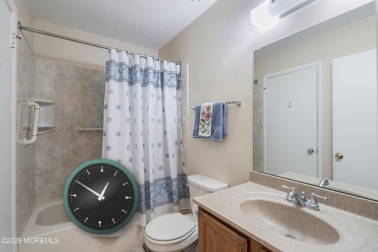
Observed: 12:50
